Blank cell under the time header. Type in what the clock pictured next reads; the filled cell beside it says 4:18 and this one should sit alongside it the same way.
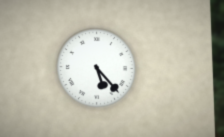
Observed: 5:23
